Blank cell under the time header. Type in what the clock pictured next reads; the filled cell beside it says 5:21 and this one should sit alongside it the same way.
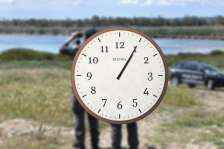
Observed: 1:05
